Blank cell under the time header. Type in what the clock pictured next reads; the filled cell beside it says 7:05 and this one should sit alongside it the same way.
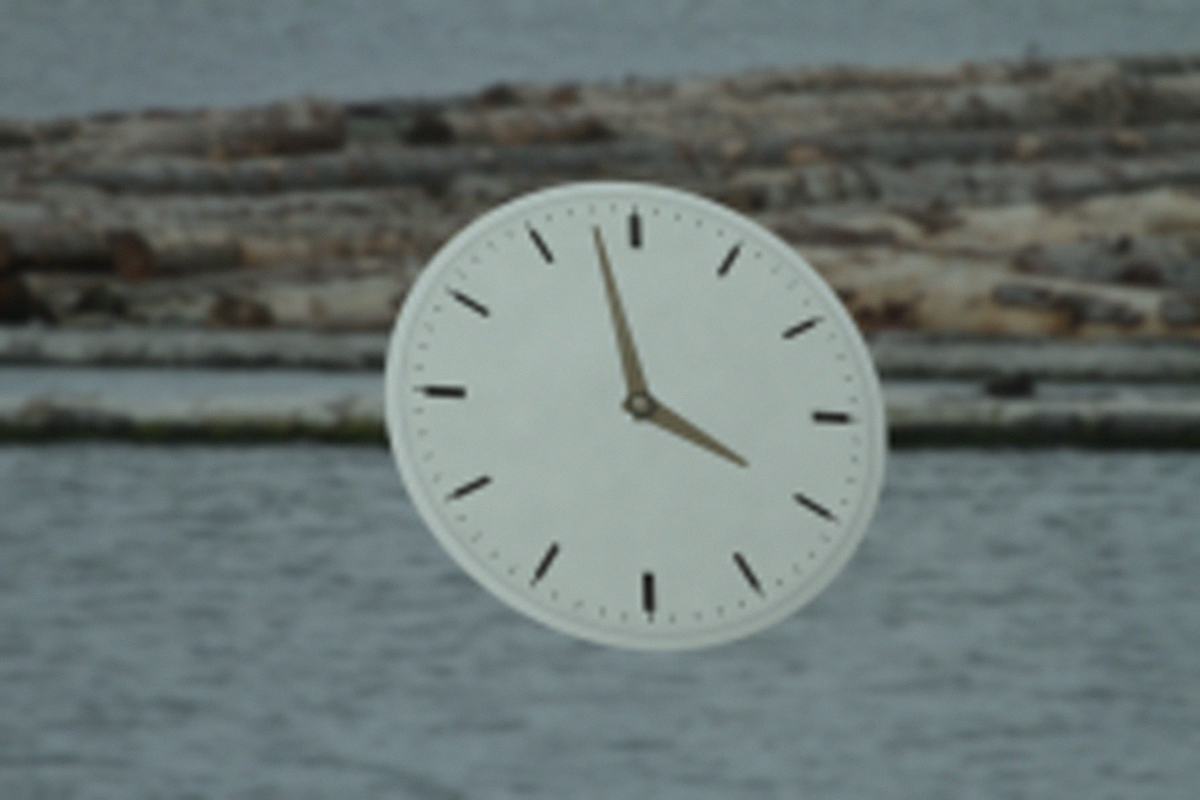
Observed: 3:58
